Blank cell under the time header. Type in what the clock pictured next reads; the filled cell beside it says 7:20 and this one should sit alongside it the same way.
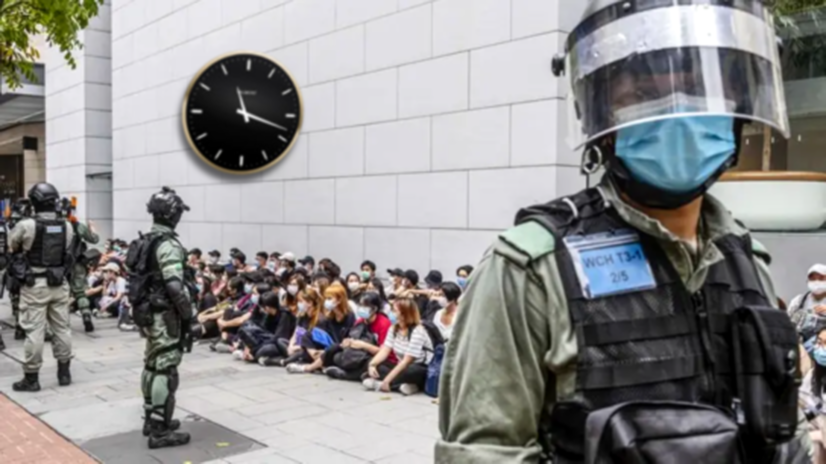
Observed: 11:18
